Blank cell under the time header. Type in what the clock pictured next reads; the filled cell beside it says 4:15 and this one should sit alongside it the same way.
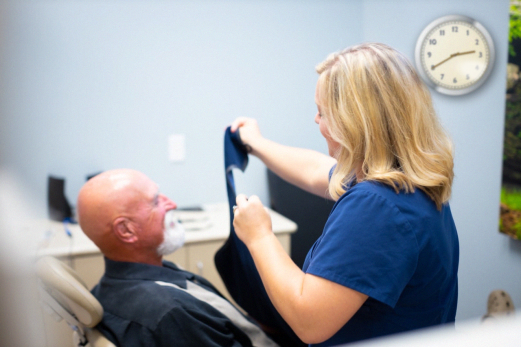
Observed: 2:40
